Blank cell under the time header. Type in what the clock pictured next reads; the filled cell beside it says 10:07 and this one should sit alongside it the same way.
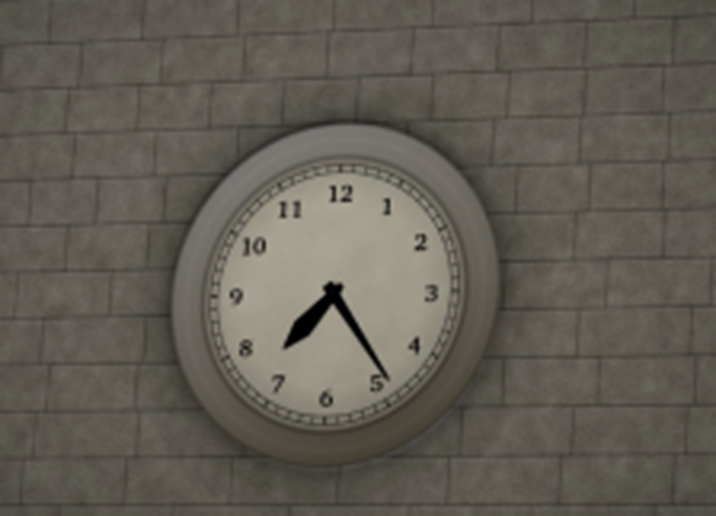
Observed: 7:24
